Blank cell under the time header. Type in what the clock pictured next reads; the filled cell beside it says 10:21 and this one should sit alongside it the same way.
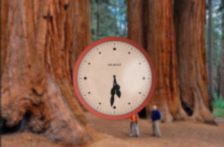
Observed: 5:31
